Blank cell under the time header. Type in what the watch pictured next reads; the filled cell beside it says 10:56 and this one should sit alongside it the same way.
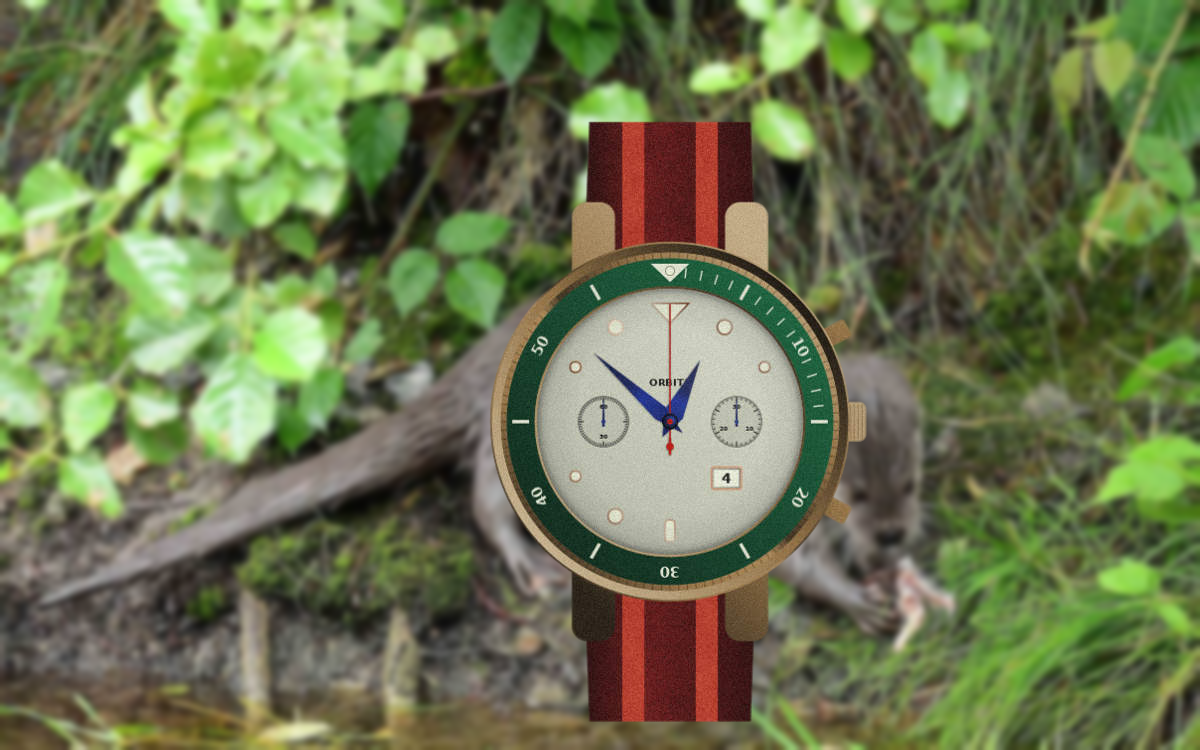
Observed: 12:52
